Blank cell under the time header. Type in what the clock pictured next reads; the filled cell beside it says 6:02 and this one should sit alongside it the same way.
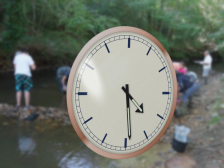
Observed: 4:29
